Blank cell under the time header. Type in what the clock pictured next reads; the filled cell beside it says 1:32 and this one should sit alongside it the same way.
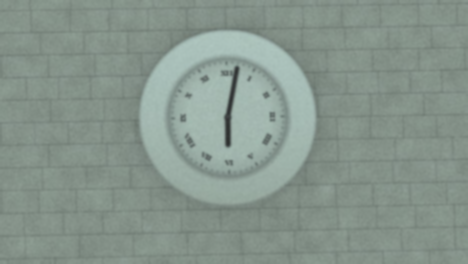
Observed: 6:02
